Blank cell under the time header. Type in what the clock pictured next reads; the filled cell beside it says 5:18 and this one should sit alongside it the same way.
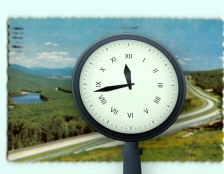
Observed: 11:43
